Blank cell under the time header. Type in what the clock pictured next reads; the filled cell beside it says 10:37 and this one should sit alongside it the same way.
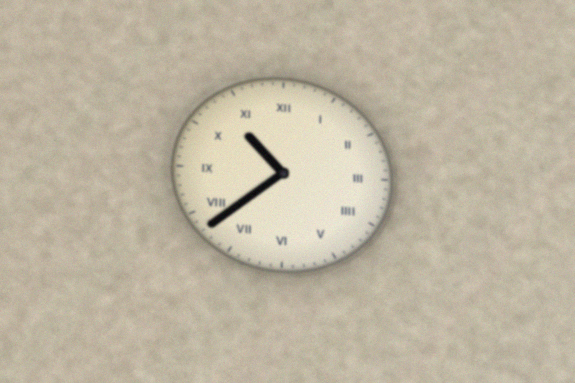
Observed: 10:38
